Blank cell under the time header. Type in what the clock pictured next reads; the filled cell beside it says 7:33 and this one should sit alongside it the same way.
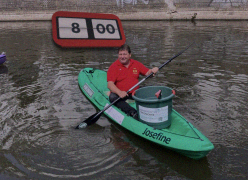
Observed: 8:00
